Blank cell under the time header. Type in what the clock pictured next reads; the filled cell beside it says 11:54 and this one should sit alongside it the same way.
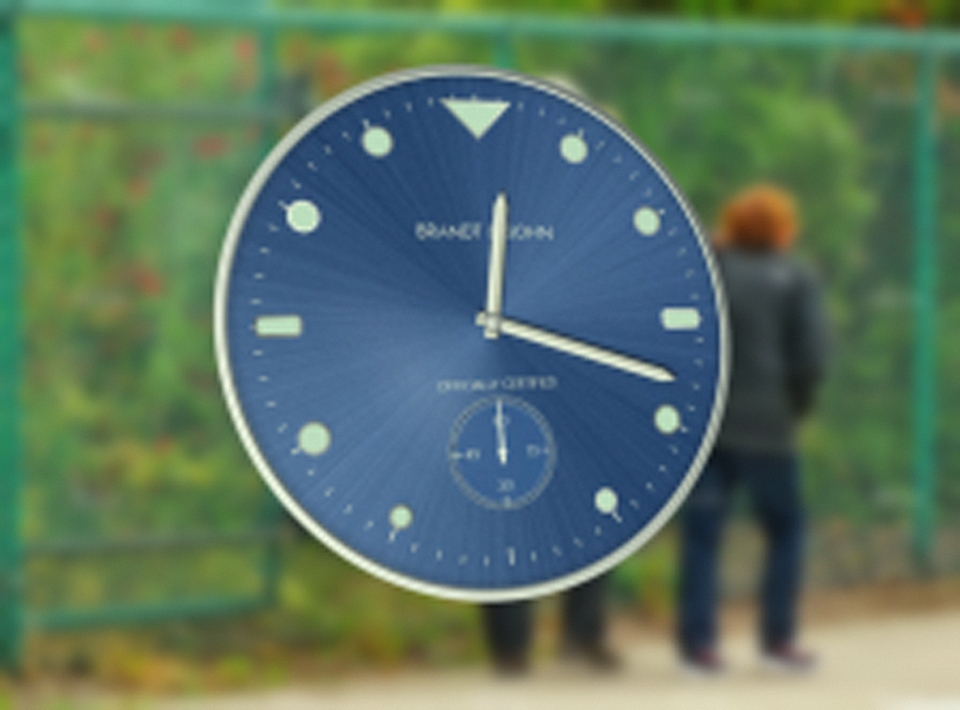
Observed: 12:18
